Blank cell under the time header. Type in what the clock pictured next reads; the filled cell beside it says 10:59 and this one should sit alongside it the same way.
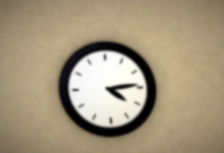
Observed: 4:14
